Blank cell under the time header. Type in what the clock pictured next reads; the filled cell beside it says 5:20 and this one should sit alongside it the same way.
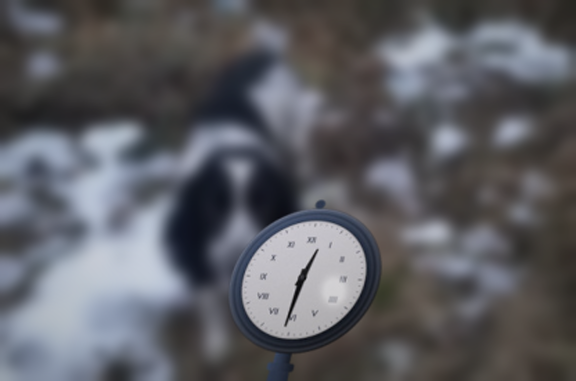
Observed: 12:31
